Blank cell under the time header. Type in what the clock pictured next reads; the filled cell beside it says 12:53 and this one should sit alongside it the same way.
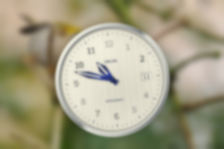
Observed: 10:48
